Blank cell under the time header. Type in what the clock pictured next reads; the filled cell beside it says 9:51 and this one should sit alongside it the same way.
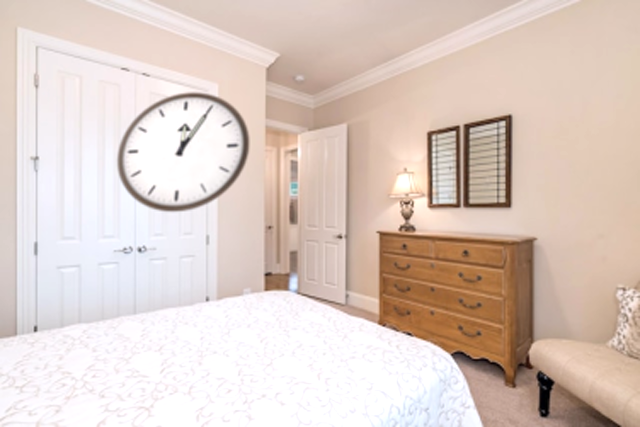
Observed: 12:05
